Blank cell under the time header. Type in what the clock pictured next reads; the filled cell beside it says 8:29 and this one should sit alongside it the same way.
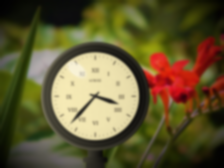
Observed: 3:37
